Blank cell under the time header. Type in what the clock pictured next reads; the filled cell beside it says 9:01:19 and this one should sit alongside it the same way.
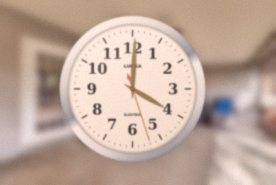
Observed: 4:00:27
